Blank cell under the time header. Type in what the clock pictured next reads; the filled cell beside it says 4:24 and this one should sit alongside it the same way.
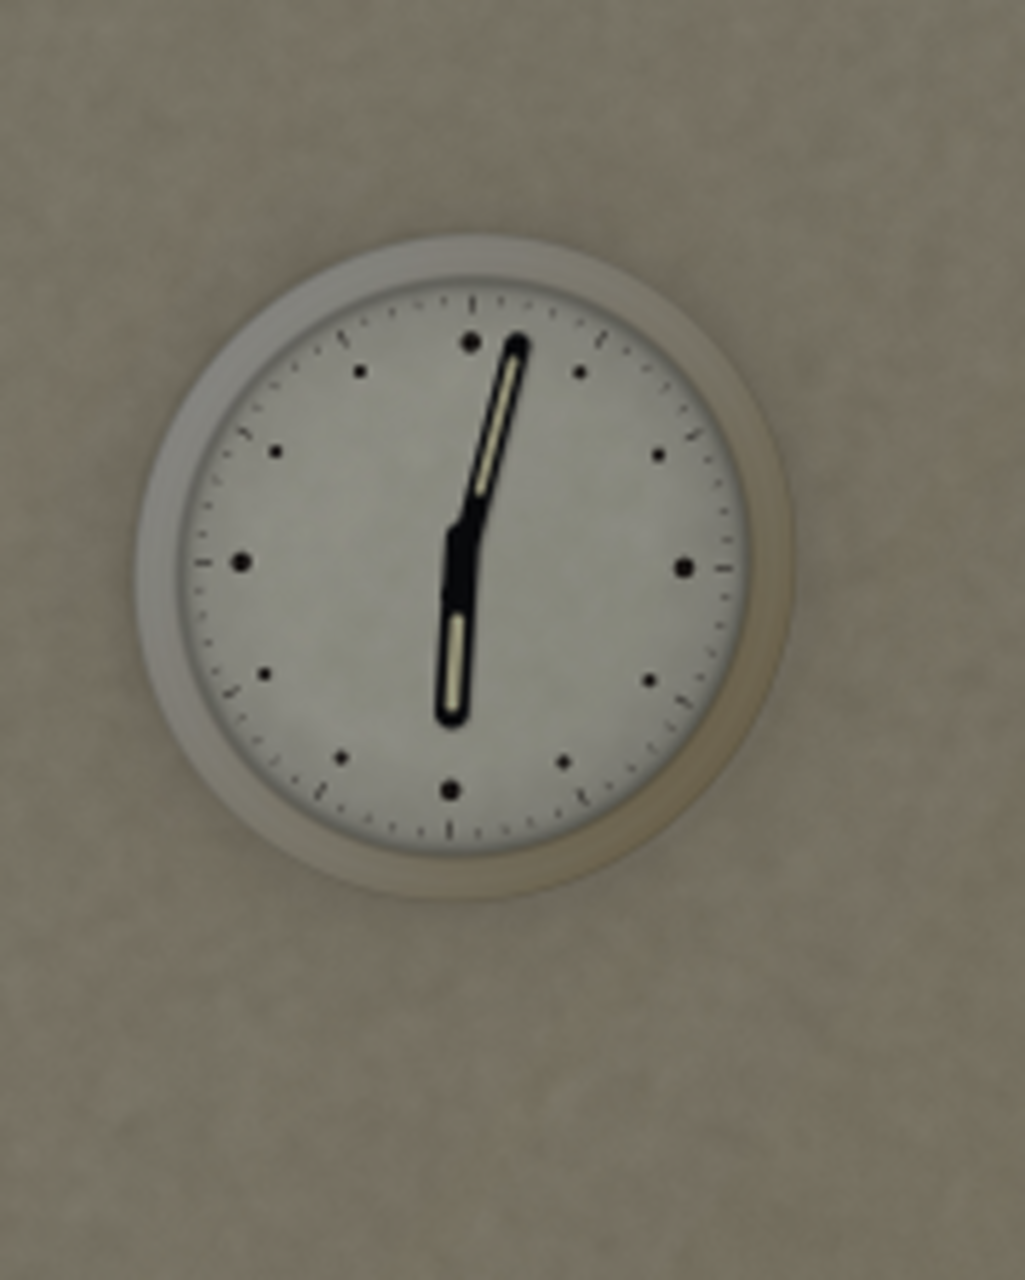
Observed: 6:02
